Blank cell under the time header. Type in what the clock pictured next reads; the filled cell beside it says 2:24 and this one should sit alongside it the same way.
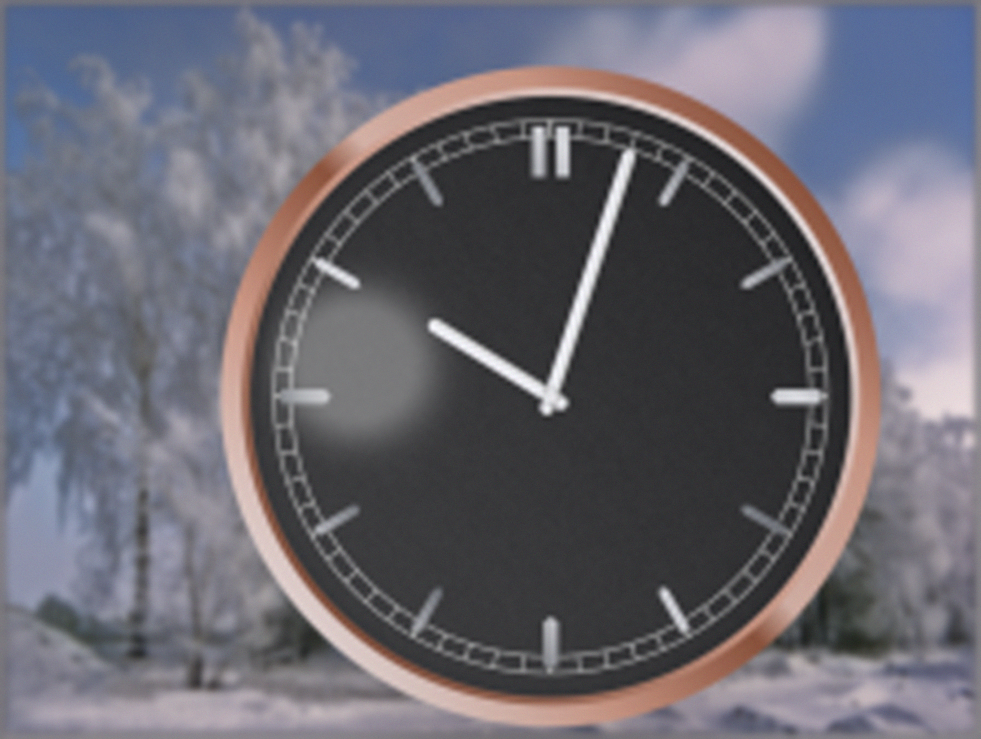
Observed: 10:03
